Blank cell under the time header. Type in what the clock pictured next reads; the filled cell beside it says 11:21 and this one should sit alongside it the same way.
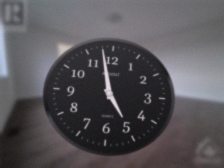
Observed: 4:58
